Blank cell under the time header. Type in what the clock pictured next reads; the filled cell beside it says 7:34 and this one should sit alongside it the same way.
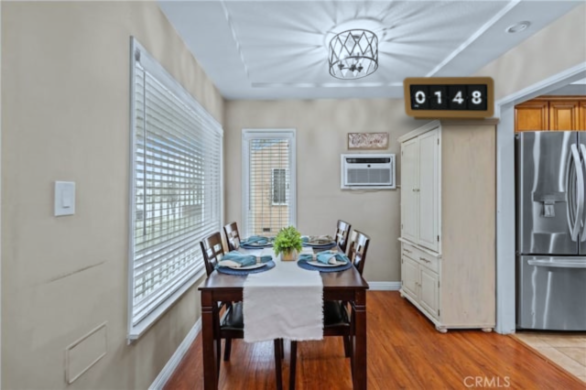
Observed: 1:48
